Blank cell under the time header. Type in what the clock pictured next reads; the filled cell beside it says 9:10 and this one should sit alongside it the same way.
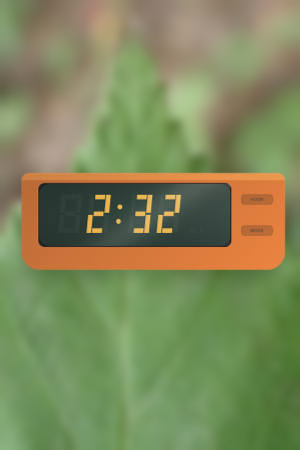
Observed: 2:32
